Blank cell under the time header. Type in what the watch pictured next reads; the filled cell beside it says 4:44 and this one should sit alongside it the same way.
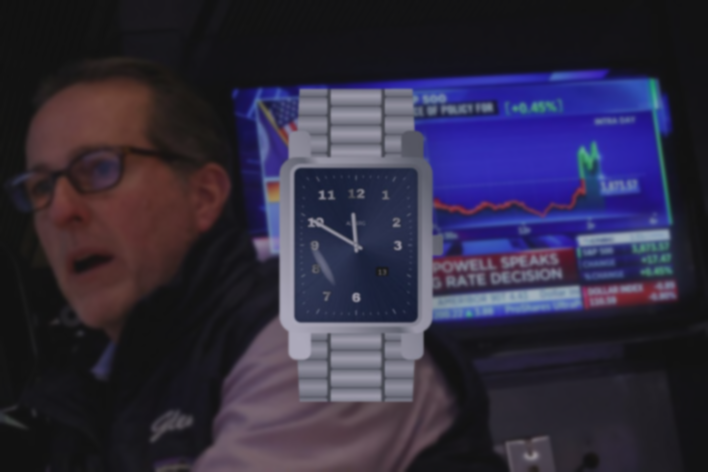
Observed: 11:50
